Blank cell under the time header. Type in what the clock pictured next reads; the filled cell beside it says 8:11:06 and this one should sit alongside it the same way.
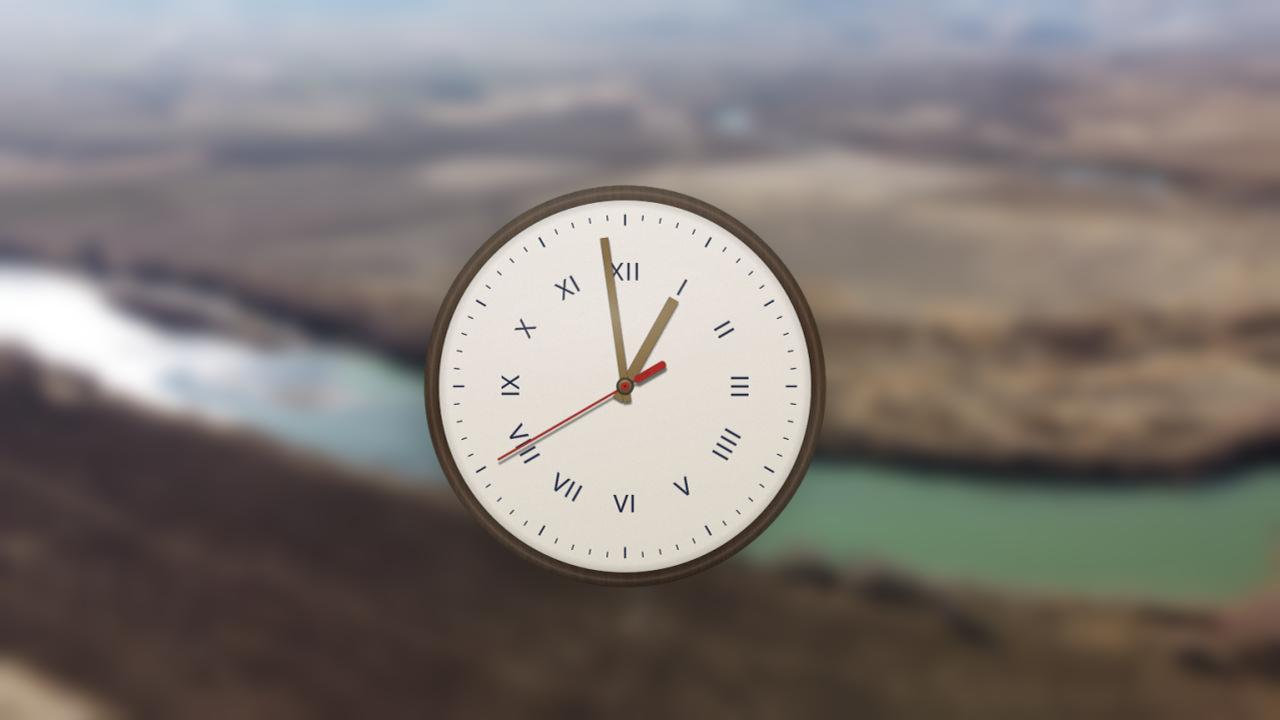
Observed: 12:58:40
